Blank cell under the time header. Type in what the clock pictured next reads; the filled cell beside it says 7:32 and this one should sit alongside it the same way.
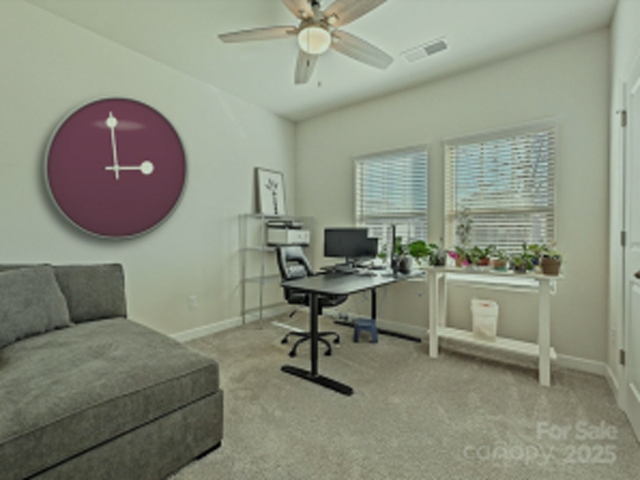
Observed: 2:59
